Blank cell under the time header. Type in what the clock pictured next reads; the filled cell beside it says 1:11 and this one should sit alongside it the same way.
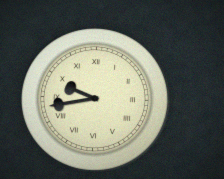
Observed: 9:43
